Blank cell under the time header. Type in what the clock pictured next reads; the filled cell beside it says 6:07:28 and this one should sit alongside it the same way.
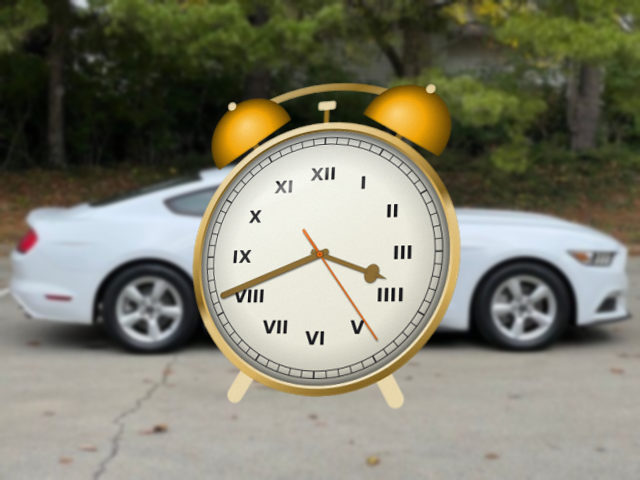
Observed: 3:41:24
